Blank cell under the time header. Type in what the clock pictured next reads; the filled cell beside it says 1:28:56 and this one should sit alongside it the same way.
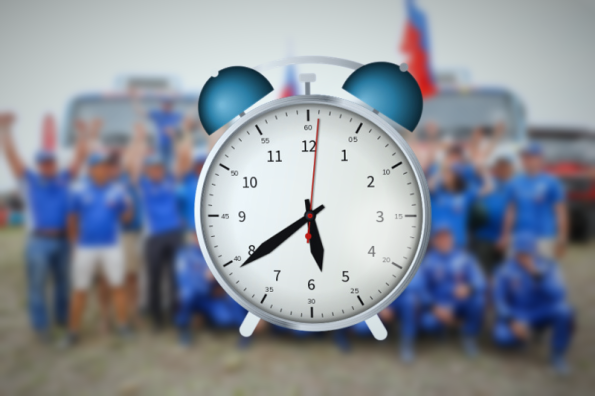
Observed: 5:39:01
